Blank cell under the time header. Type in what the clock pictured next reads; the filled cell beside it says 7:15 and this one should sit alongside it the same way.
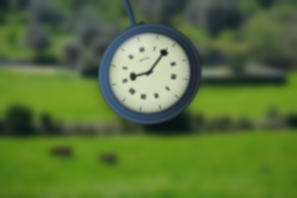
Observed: 9:09
